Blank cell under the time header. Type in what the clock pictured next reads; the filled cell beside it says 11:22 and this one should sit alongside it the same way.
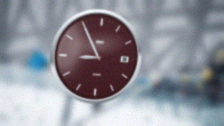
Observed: 8:55
